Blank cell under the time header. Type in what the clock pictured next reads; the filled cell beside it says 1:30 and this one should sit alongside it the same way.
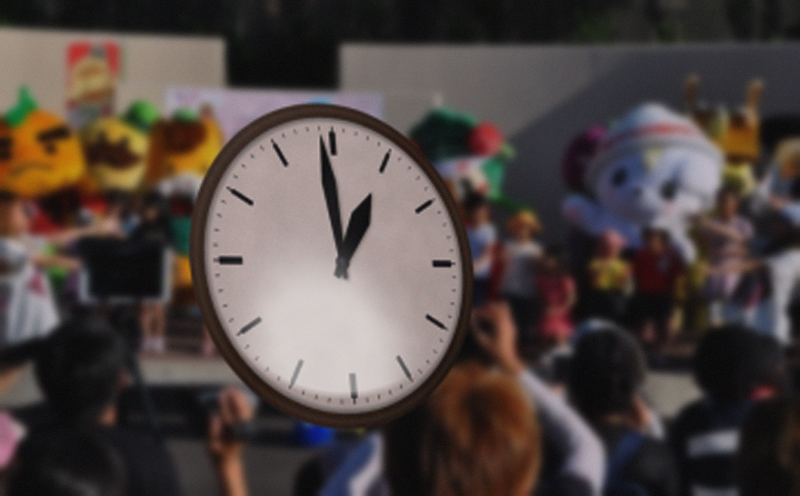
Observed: 12:59
